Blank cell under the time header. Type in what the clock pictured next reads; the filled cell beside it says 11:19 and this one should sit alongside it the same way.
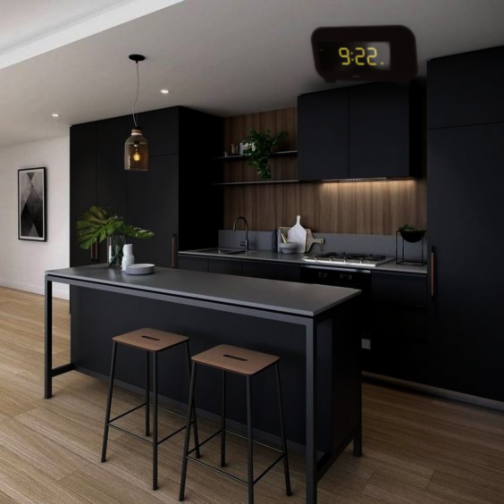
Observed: 9:22
